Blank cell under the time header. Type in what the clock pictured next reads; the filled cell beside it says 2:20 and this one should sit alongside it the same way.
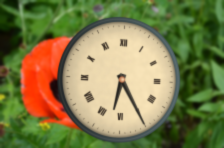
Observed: 6:25
